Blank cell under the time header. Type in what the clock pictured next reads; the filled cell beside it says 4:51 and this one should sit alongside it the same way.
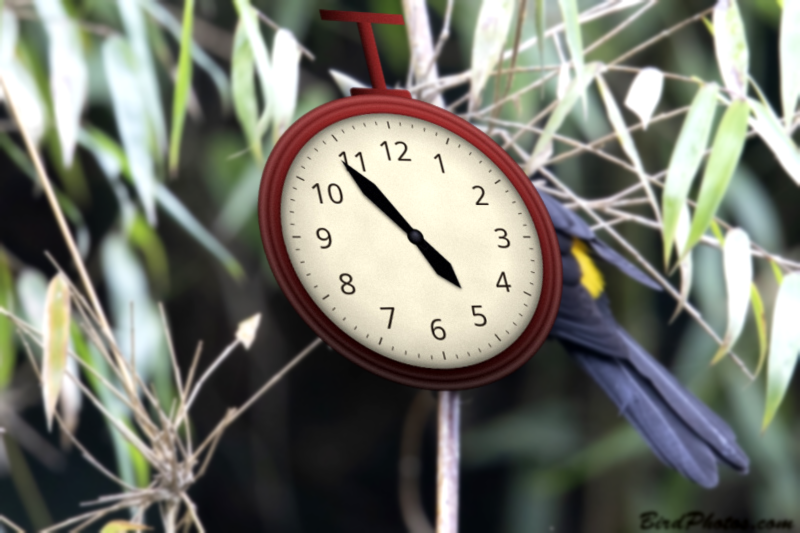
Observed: 4:54
